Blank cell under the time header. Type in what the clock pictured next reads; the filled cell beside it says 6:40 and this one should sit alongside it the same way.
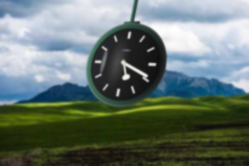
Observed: 5:19
